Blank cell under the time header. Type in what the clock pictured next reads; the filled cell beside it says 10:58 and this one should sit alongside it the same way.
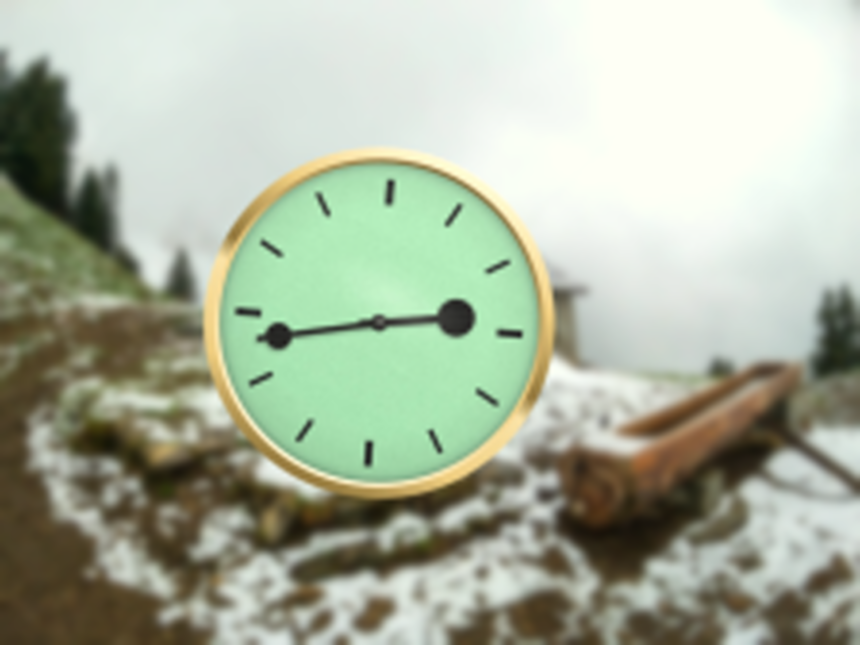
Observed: 2:43
